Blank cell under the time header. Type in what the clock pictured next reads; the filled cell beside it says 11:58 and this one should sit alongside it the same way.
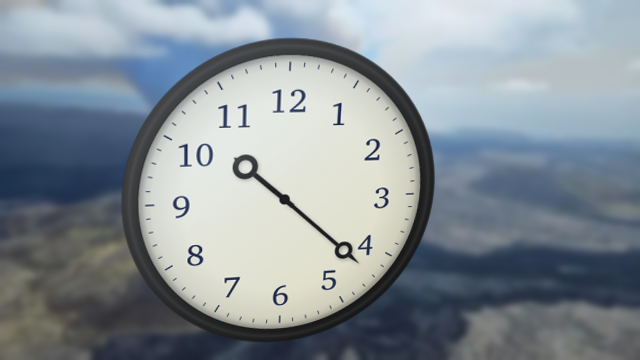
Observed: 10:22
